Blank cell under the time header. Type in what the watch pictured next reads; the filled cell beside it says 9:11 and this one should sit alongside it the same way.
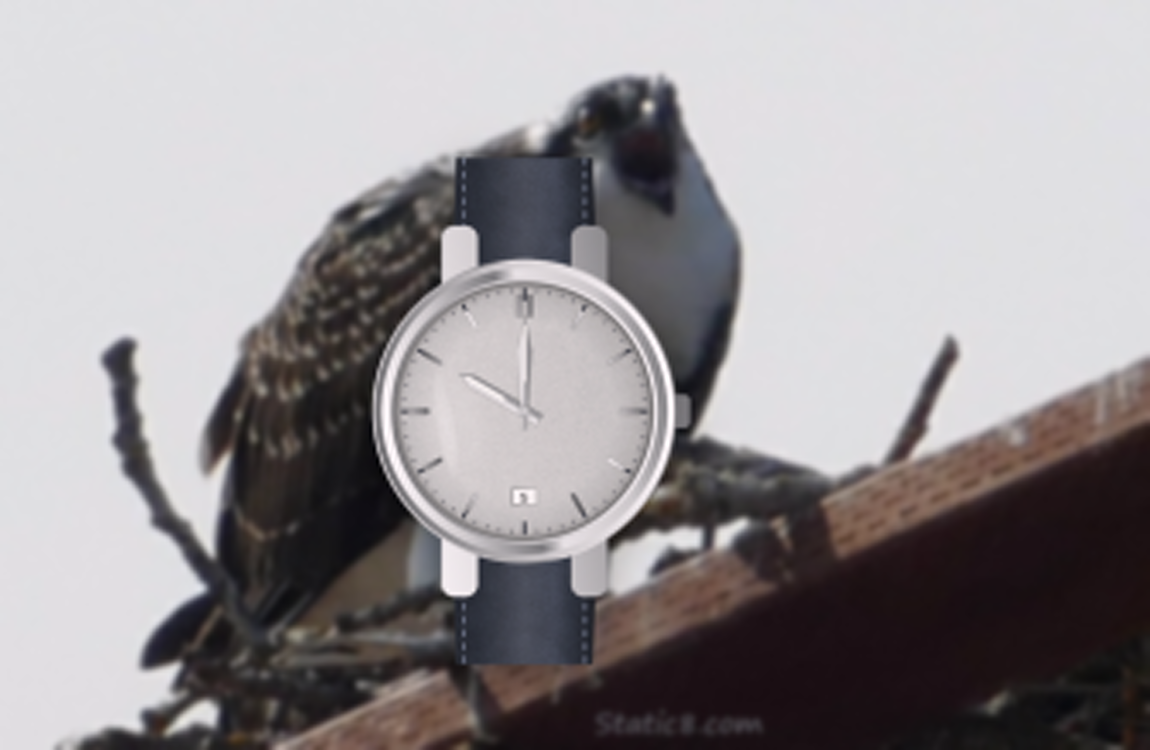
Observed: 10:00
